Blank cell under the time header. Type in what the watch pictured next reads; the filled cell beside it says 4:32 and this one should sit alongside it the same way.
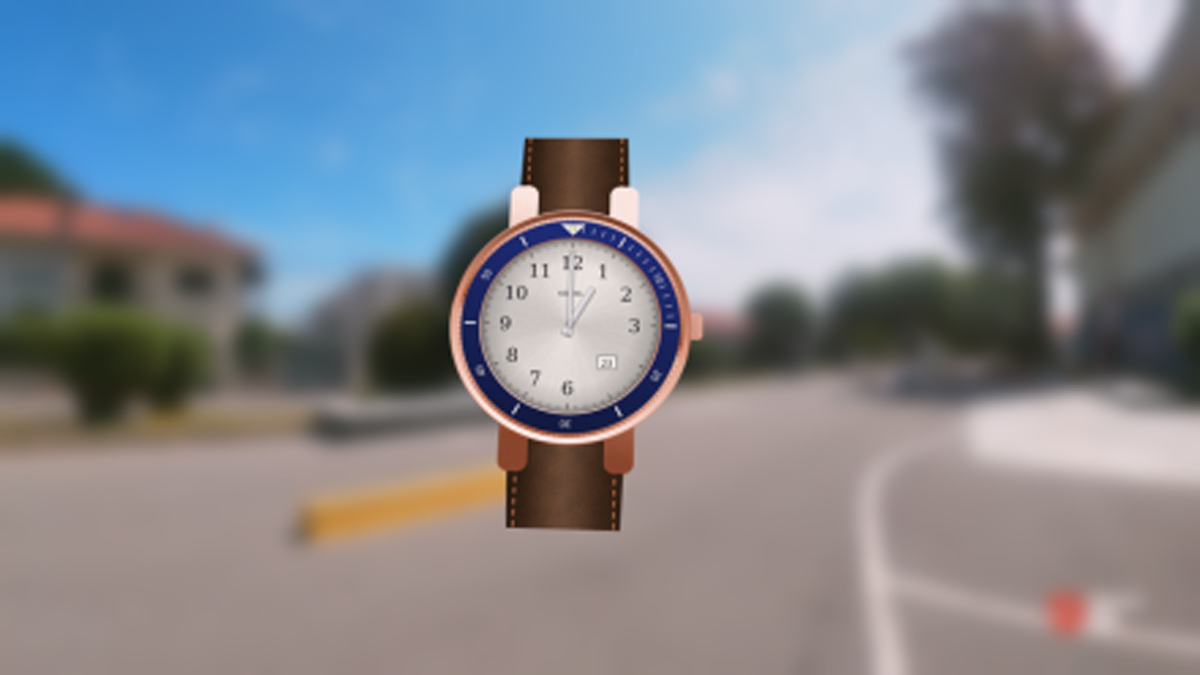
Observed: 1:00
